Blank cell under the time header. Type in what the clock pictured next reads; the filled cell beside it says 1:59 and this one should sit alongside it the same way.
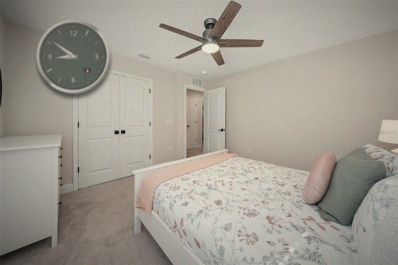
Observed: 8:51
